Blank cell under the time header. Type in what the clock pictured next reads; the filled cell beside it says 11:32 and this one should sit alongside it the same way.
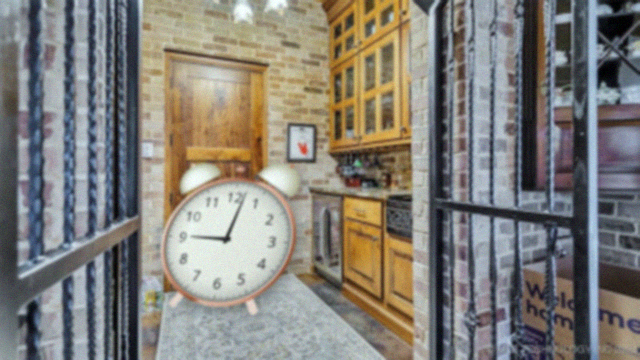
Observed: 9:02
